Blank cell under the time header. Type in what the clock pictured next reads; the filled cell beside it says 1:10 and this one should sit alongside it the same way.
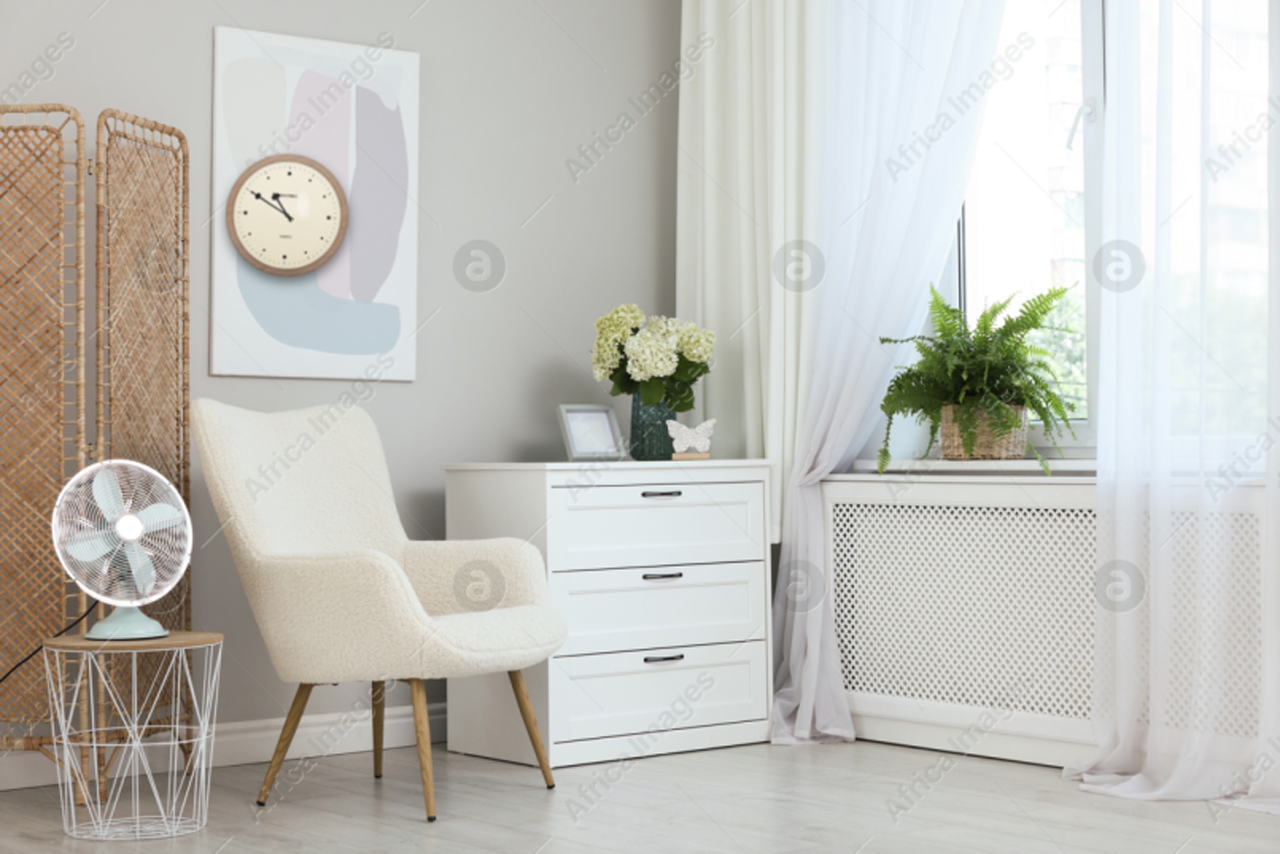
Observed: 10:50
